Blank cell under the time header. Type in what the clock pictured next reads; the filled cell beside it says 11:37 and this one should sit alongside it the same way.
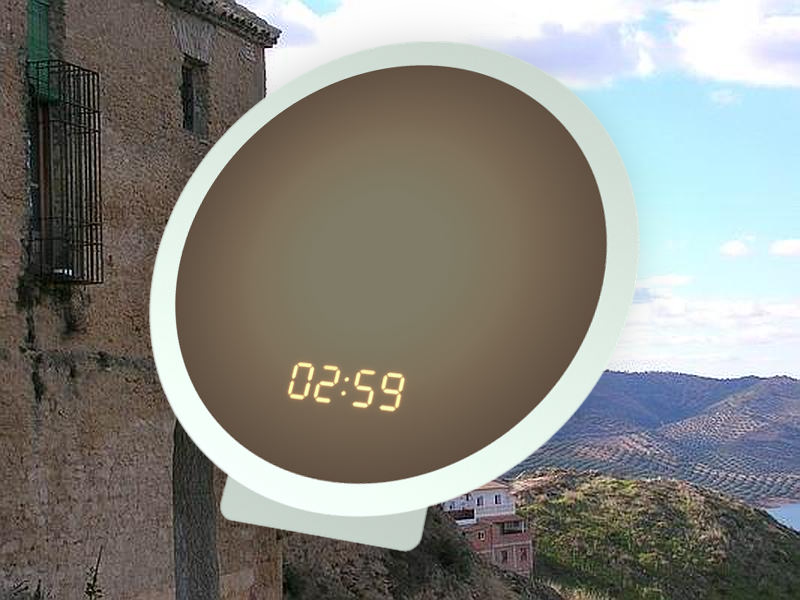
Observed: 2:59
